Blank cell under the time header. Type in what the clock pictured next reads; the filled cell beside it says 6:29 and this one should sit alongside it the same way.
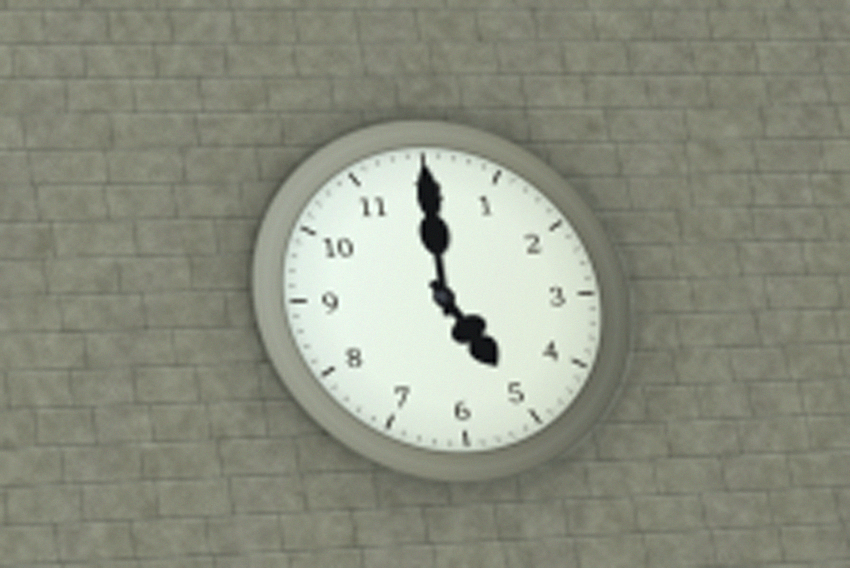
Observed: 5:00
